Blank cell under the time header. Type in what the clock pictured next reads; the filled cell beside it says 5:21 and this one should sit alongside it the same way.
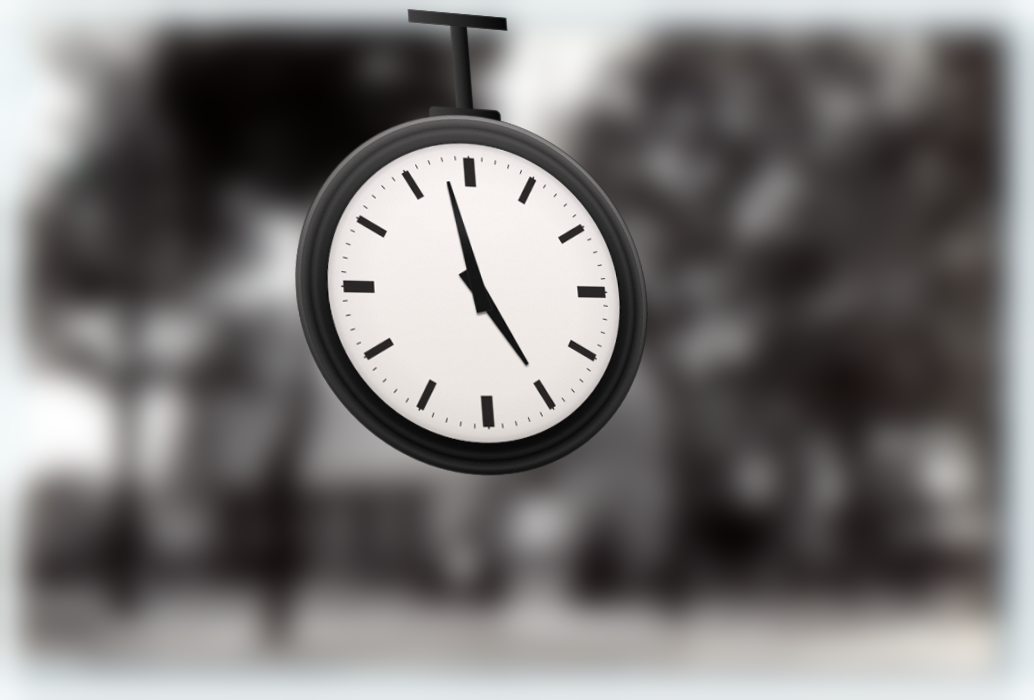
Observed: 4:58
